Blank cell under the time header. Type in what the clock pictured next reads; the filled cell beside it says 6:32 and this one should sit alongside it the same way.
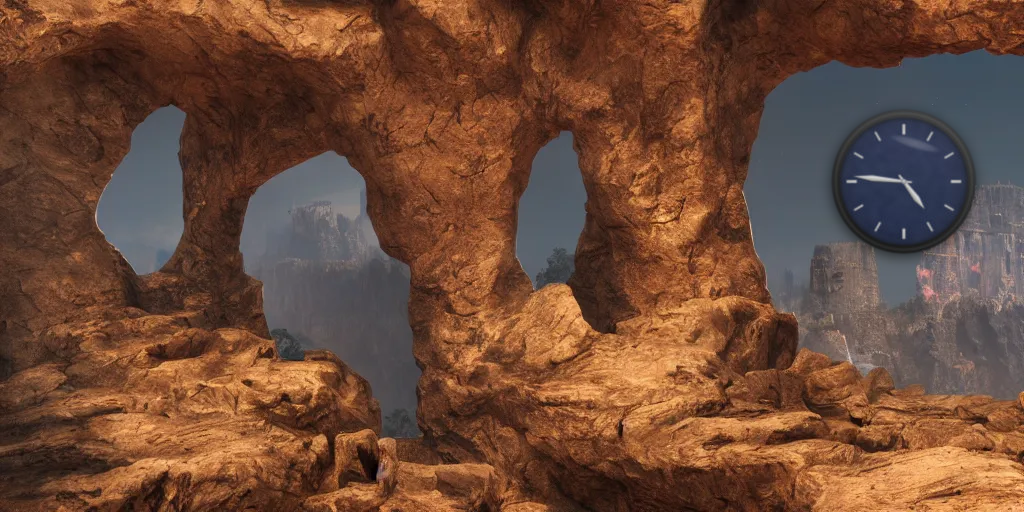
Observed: 4:46
